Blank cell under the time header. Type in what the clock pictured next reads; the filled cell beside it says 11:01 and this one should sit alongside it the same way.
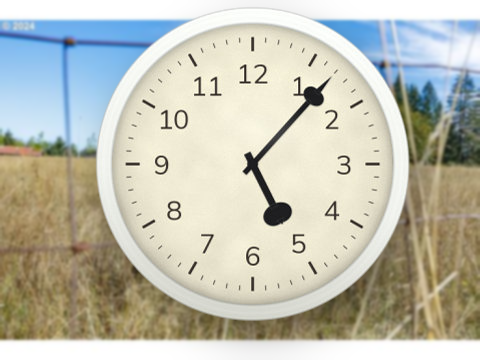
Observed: 5:07
